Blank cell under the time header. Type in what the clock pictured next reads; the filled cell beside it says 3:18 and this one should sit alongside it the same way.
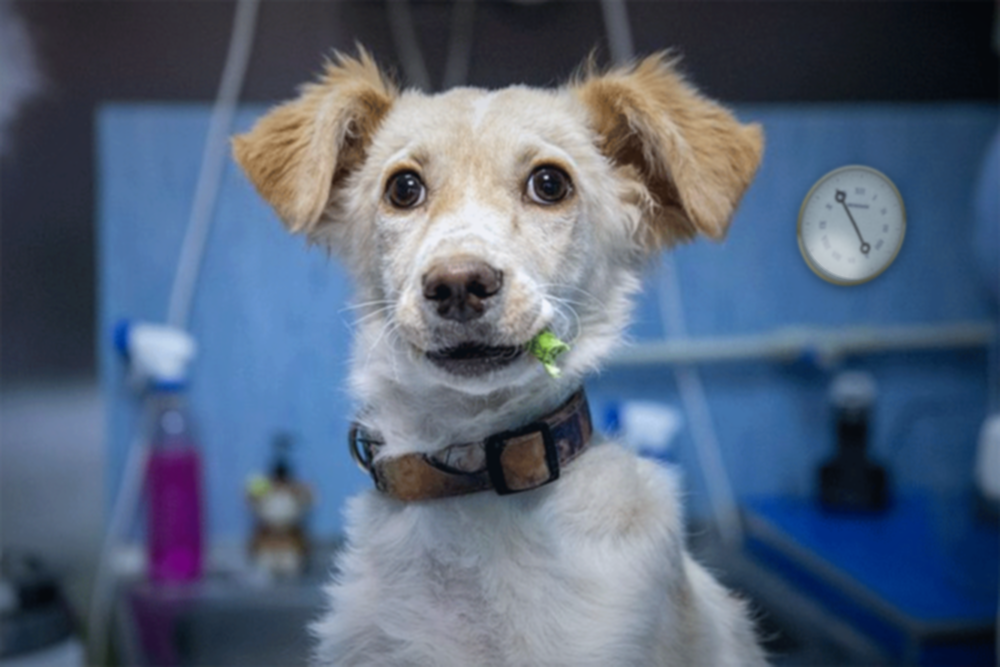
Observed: 4:54
